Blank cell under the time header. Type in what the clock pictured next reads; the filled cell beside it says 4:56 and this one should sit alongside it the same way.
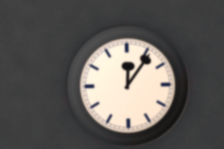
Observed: 12:06
